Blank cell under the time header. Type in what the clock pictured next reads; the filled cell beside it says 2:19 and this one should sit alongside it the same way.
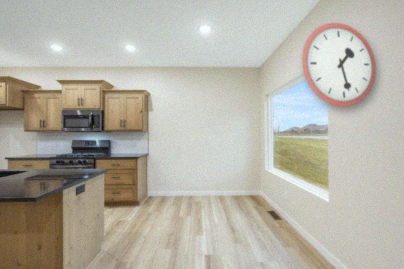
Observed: 1:28
